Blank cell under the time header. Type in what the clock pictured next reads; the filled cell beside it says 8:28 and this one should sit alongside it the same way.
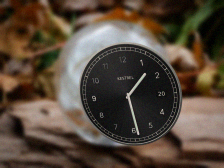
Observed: 1:29
